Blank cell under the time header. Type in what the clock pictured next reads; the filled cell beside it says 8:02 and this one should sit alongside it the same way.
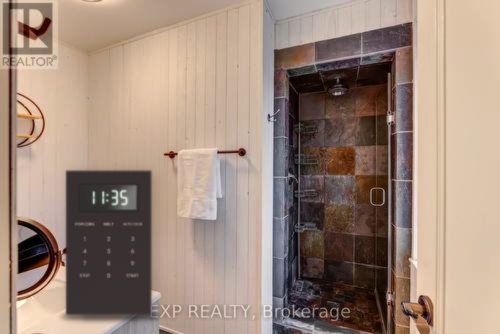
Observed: 11:35
